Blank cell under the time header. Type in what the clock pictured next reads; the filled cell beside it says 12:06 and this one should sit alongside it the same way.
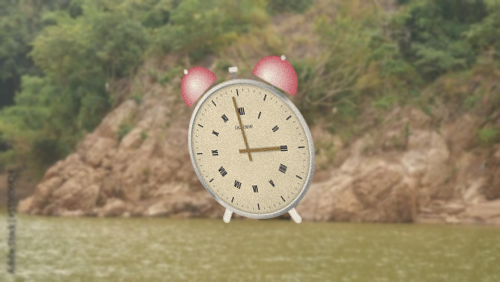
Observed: 2:59
